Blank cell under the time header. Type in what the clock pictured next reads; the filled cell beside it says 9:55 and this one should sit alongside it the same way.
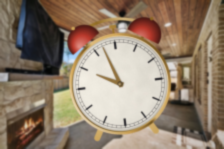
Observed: 9:57
